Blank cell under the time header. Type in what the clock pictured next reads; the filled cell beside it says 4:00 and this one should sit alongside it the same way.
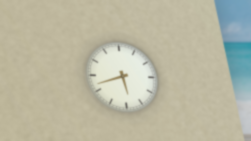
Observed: 5:42
